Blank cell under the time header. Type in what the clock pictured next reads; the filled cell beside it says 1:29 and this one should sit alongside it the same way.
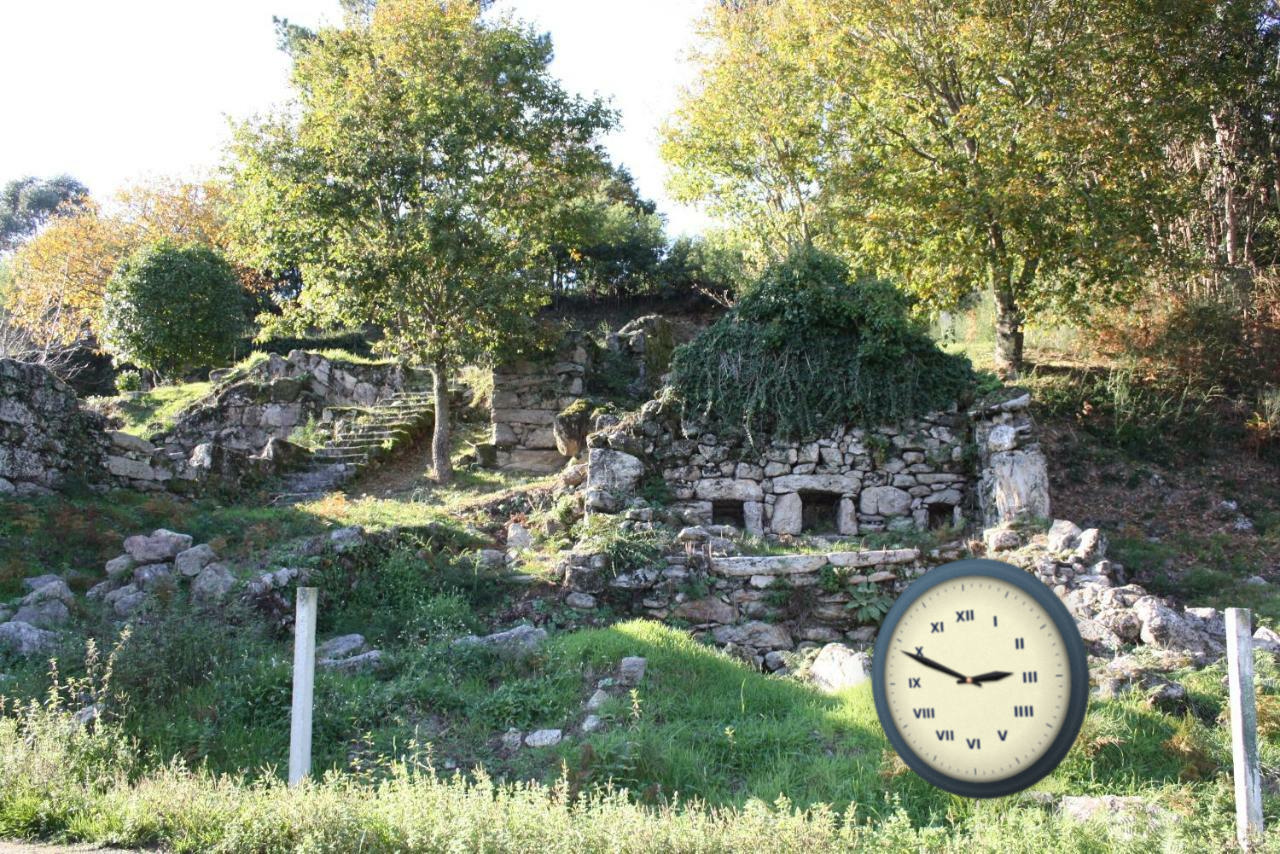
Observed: 2:49
